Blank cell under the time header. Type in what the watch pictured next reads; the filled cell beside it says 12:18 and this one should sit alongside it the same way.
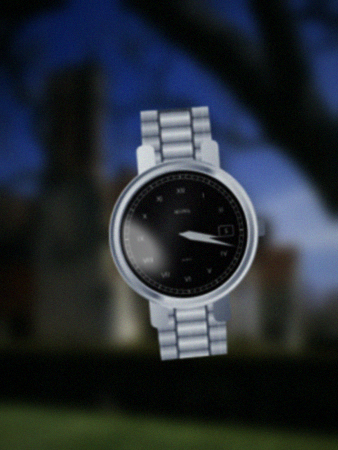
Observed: 3:18
